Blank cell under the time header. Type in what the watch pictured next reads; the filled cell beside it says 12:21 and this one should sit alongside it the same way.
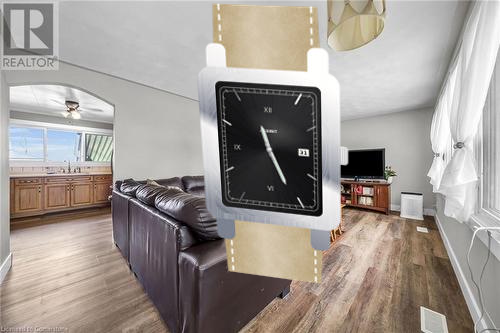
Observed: 11:26
